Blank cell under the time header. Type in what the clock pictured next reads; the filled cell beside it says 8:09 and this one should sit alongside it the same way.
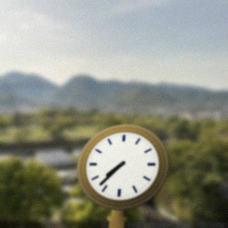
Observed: 7:37
